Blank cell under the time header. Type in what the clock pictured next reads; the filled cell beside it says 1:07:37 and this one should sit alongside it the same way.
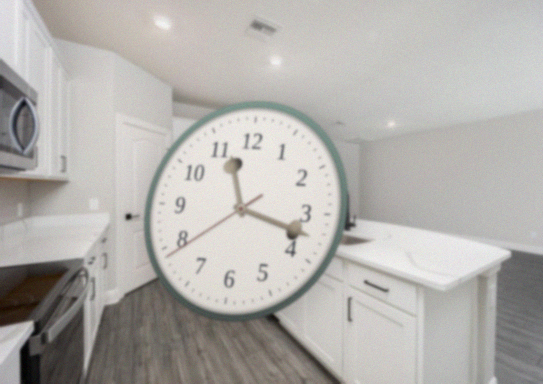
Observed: 11:17:39
